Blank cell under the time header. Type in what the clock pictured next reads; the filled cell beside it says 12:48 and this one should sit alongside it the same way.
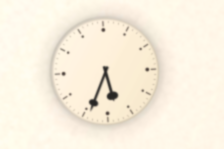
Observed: 5:34
